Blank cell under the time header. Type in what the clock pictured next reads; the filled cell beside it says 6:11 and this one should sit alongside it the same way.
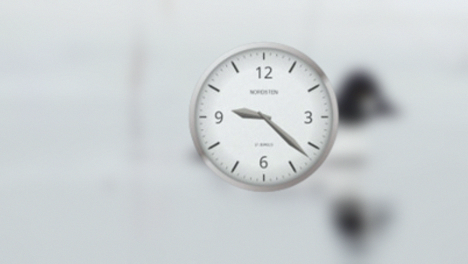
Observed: 9:22
